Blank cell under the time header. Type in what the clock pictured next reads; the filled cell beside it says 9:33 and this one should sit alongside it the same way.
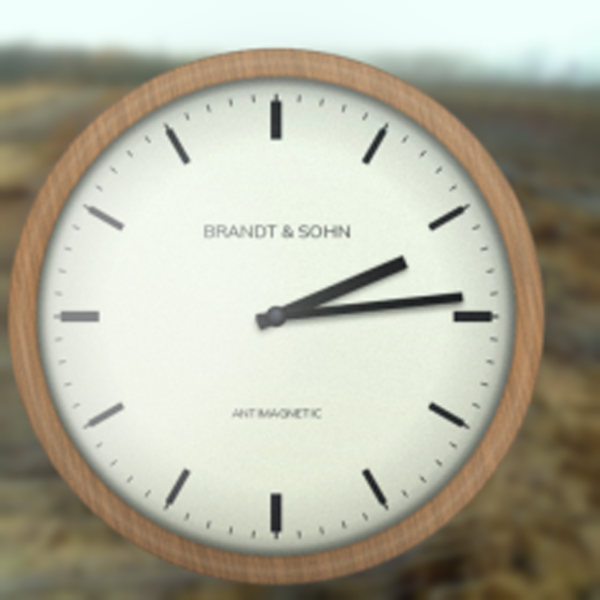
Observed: 2:14
